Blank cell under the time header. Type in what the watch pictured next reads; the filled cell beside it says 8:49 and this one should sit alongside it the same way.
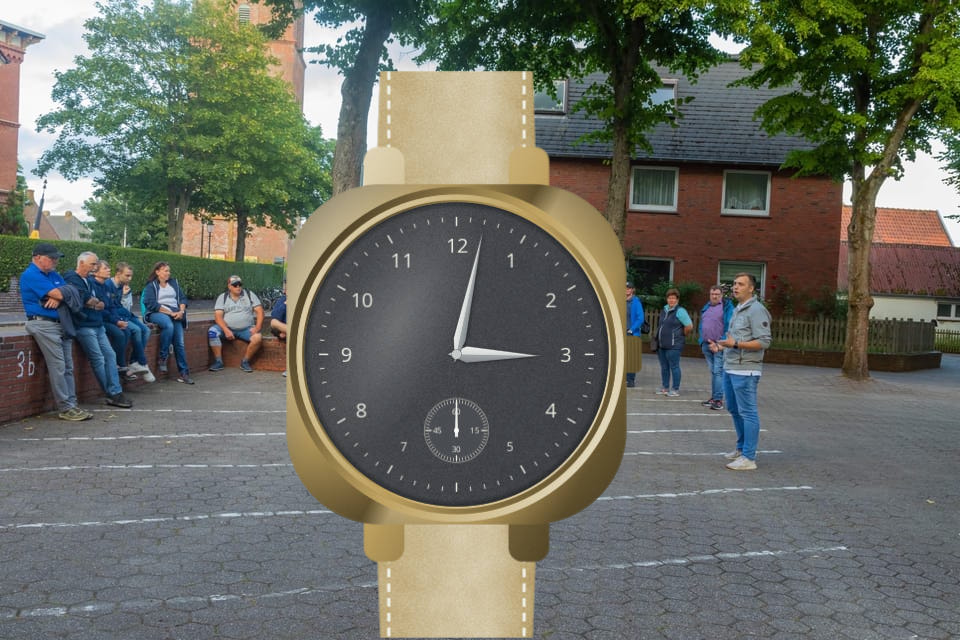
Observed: 3:02
